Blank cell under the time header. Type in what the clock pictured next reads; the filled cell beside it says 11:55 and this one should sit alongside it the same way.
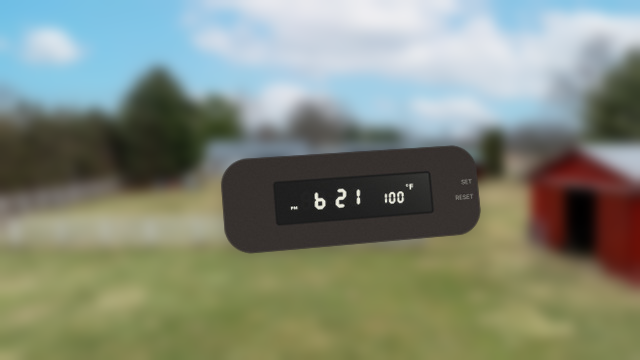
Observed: 6:21
